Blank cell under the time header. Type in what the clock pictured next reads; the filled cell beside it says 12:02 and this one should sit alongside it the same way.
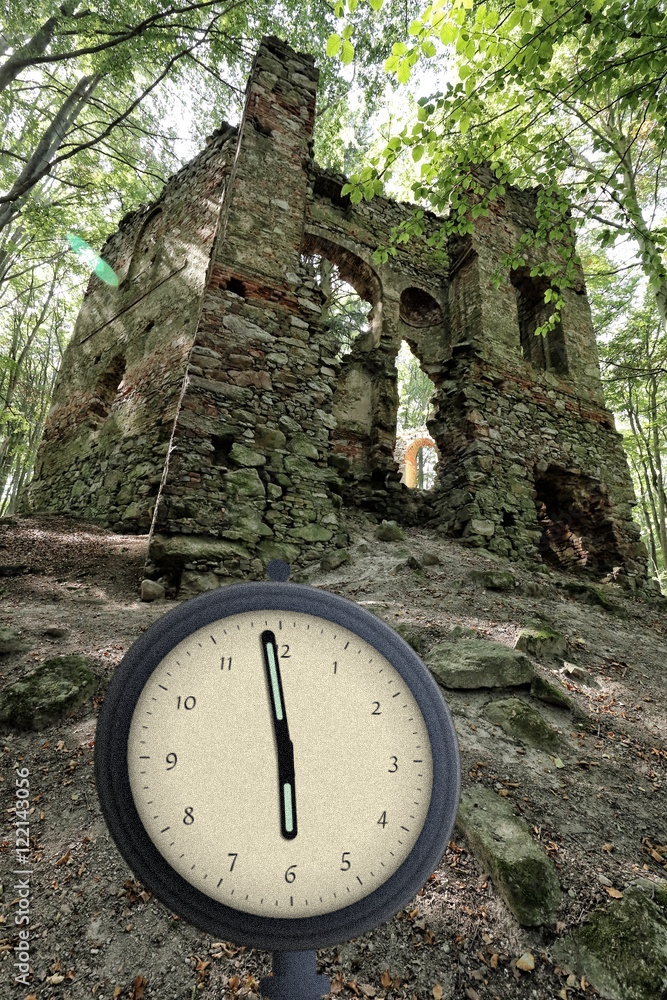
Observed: 5:59
